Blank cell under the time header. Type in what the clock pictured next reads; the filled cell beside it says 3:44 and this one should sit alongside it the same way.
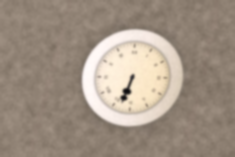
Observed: 6:33
